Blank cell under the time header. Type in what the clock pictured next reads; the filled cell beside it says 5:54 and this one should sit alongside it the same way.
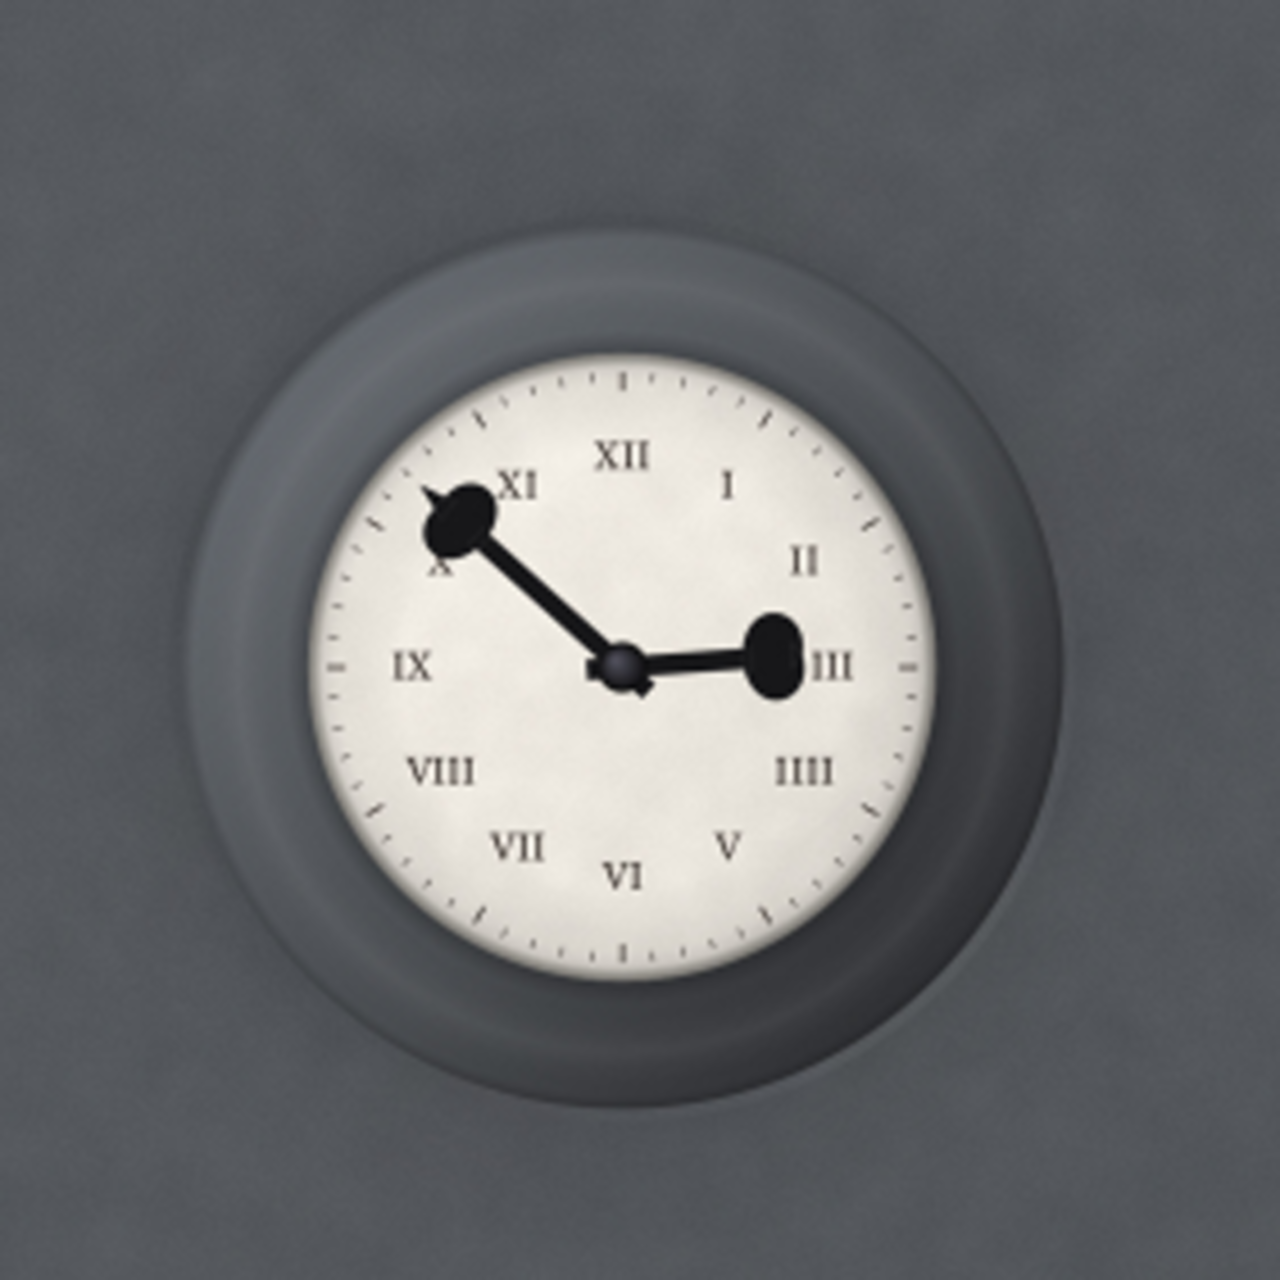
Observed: 2:52
